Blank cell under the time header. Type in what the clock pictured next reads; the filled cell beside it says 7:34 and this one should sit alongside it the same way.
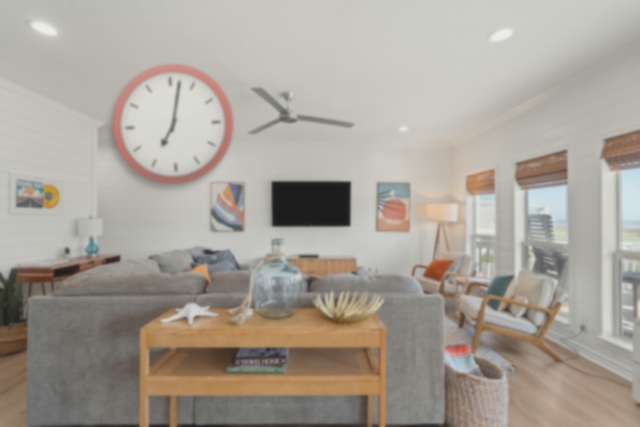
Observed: 7:02
